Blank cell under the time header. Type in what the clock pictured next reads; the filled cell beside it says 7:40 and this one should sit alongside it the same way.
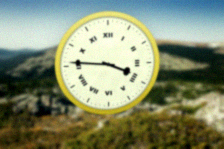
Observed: 3:46
